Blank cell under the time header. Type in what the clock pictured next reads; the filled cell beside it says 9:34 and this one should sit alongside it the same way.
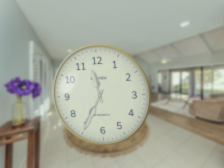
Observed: 11:35
